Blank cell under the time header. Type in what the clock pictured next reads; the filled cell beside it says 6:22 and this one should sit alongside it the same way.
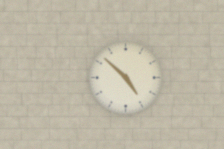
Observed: 4:52
